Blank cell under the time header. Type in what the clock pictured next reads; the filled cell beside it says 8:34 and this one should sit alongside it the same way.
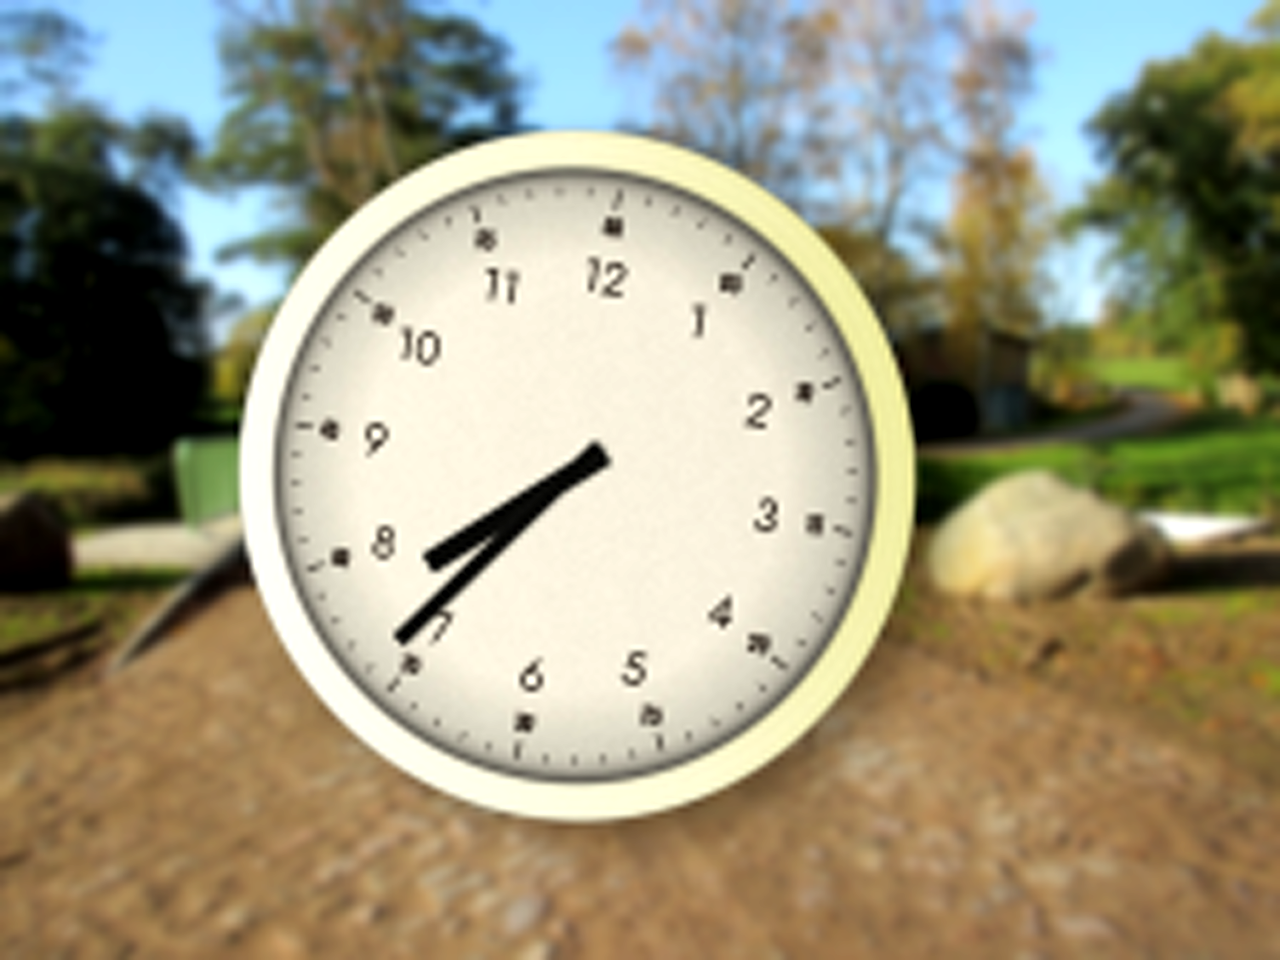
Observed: 7:36
